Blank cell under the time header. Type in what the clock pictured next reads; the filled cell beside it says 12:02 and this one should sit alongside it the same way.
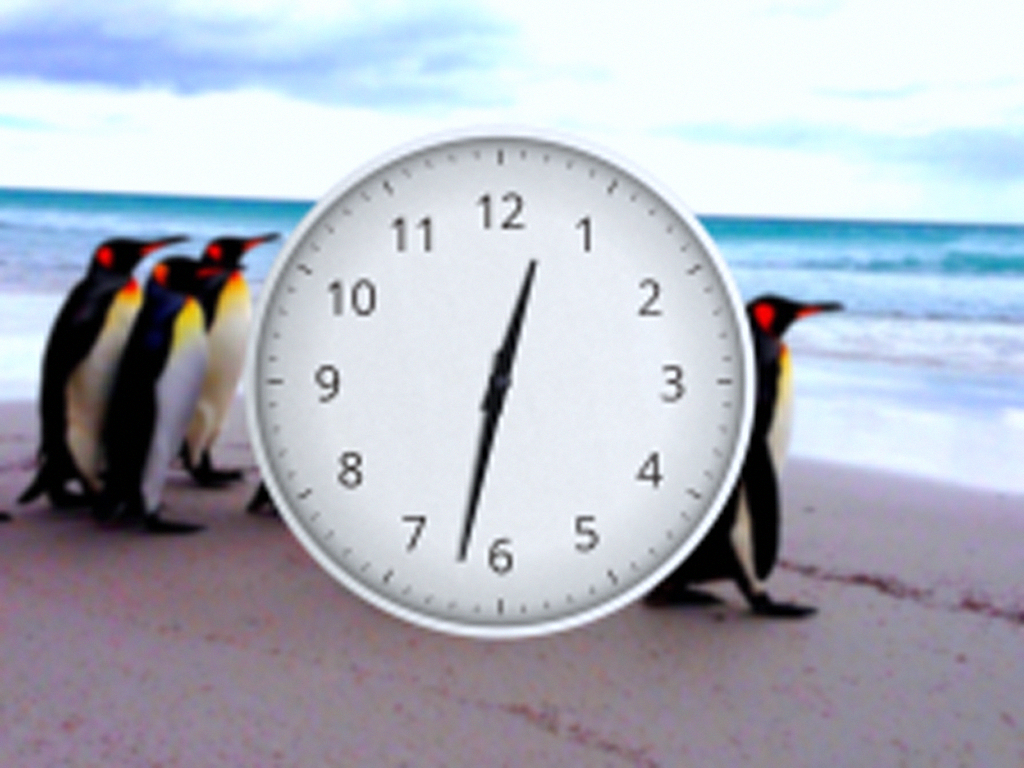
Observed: 12:32
